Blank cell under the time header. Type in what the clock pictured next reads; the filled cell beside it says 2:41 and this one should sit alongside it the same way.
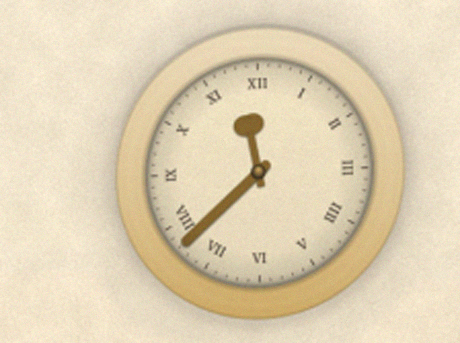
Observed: 11:38
